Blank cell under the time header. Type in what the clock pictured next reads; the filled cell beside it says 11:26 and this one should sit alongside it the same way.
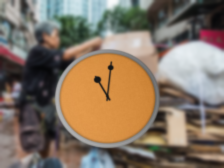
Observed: 11:01
